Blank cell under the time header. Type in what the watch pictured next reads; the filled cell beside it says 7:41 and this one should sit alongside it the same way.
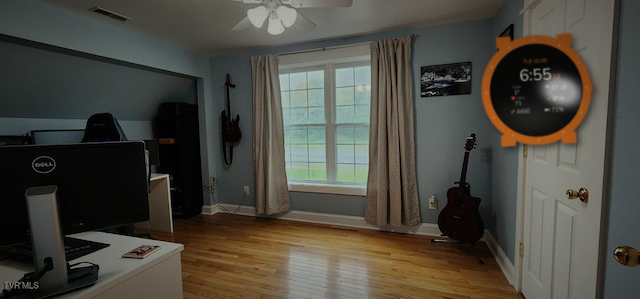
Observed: 6:55
